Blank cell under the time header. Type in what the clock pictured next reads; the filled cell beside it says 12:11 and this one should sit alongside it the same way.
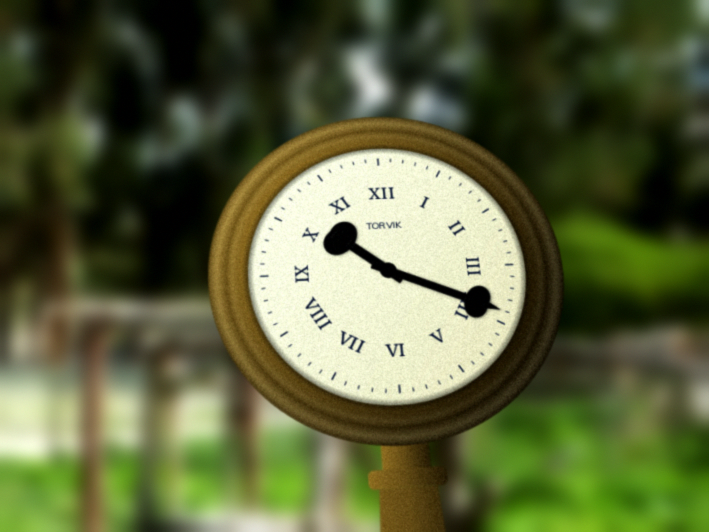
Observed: 10:19
